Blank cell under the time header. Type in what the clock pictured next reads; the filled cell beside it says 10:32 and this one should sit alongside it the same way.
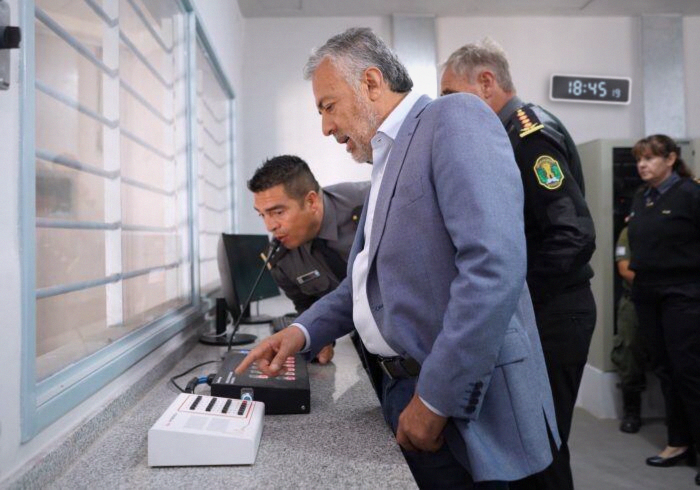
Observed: 18:45
